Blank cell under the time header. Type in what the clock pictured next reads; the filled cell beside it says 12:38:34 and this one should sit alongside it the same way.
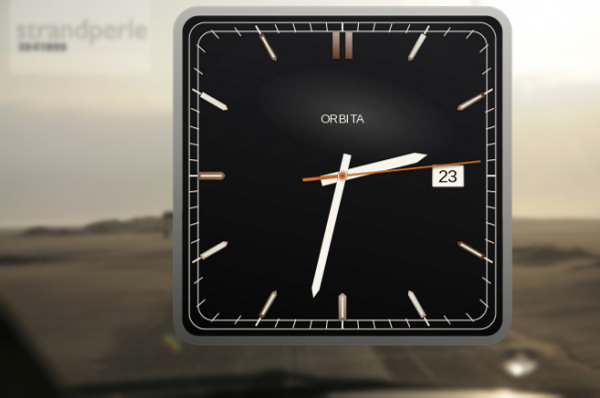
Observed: 2:32:14
